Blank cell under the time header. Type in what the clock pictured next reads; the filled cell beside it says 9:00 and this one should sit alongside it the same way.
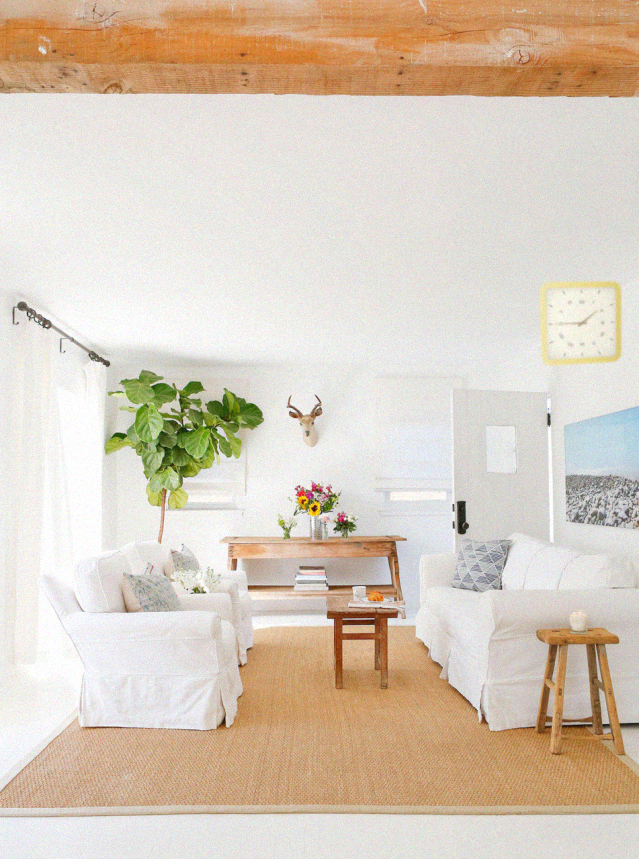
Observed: 1:45
